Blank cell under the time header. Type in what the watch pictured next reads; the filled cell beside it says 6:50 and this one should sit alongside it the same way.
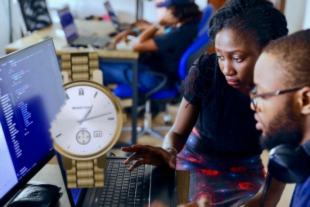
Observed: 1:13
